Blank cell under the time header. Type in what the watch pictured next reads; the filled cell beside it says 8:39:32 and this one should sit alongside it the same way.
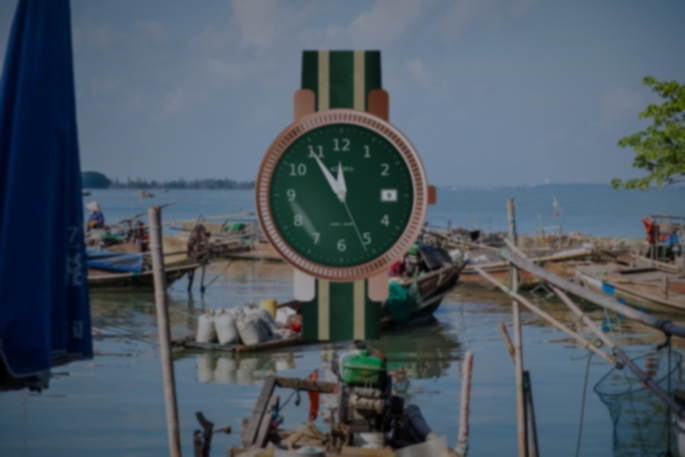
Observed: 11:54:26
